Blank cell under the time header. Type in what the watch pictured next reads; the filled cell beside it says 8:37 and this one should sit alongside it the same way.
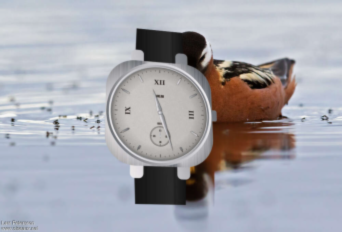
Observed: 11:27
